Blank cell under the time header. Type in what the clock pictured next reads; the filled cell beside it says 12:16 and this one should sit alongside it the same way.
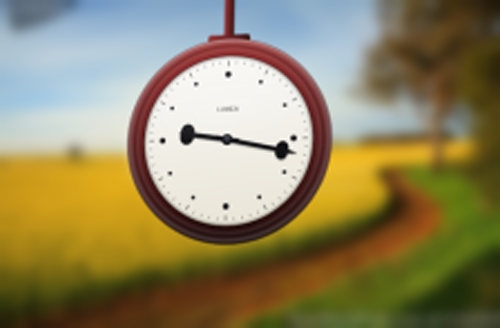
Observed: 9:17
